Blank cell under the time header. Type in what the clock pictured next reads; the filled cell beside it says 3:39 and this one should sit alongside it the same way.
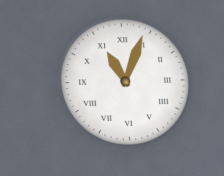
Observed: 11:04
